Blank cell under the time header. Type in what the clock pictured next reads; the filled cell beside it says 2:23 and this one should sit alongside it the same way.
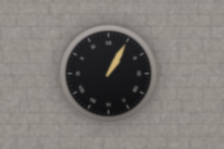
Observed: 1:05
